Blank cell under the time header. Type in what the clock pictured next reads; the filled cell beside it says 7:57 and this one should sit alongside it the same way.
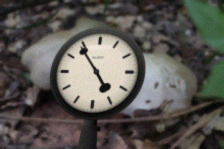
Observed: 4:54
